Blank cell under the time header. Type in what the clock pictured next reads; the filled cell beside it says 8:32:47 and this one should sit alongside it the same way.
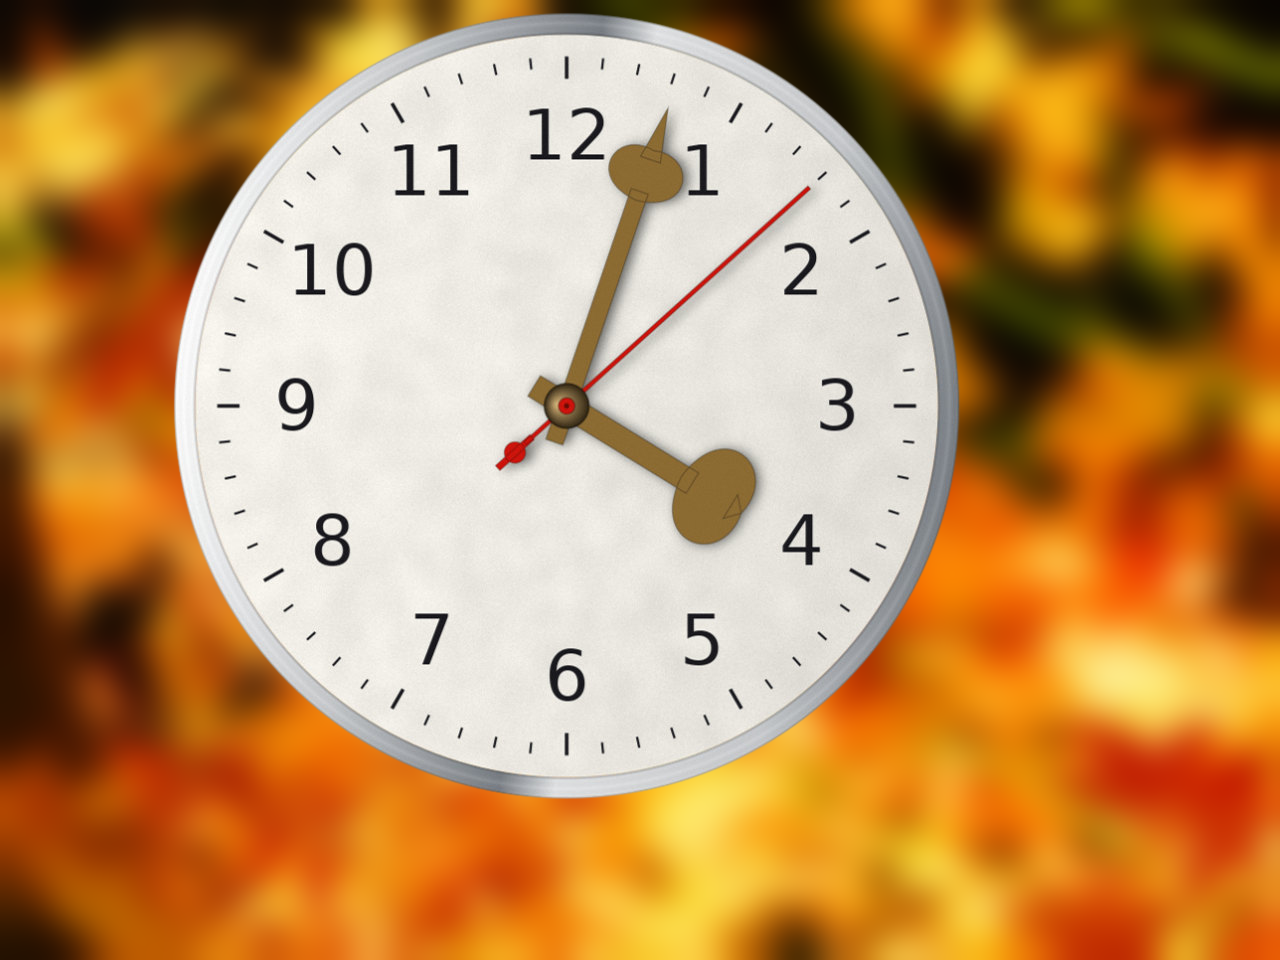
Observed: 4:03:08
